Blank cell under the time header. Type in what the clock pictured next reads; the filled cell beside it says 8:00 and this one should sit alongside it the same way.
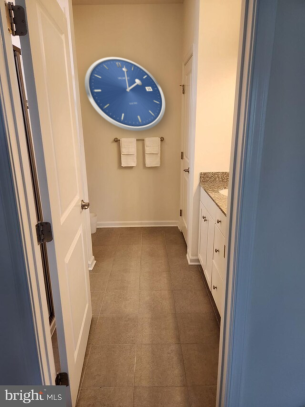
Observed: 2:02
